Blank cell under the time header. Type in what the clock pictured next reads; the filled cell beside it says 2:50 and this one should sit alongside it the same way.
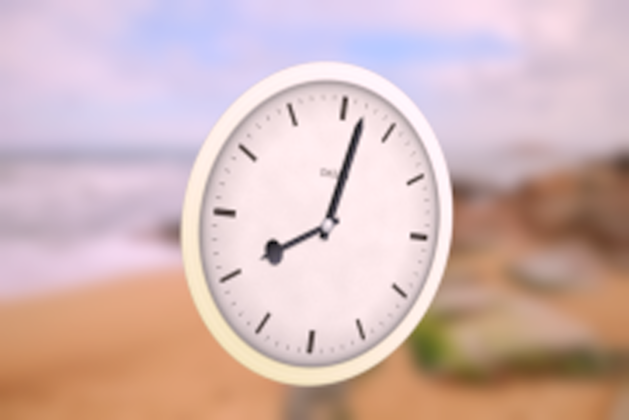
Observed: 8:02
